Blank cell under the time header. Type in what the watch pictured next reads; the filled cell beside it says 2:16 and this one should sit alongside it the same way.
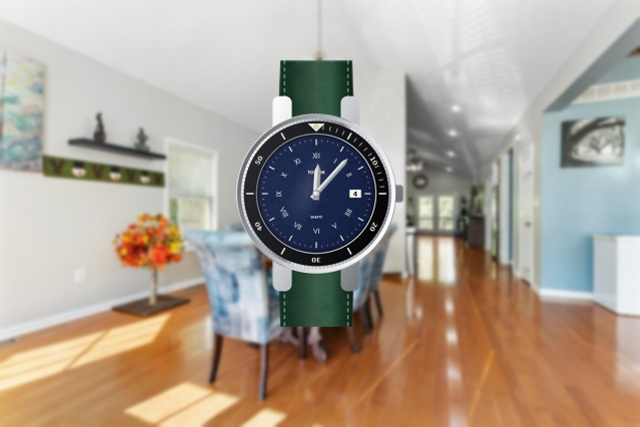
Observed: 12:07
